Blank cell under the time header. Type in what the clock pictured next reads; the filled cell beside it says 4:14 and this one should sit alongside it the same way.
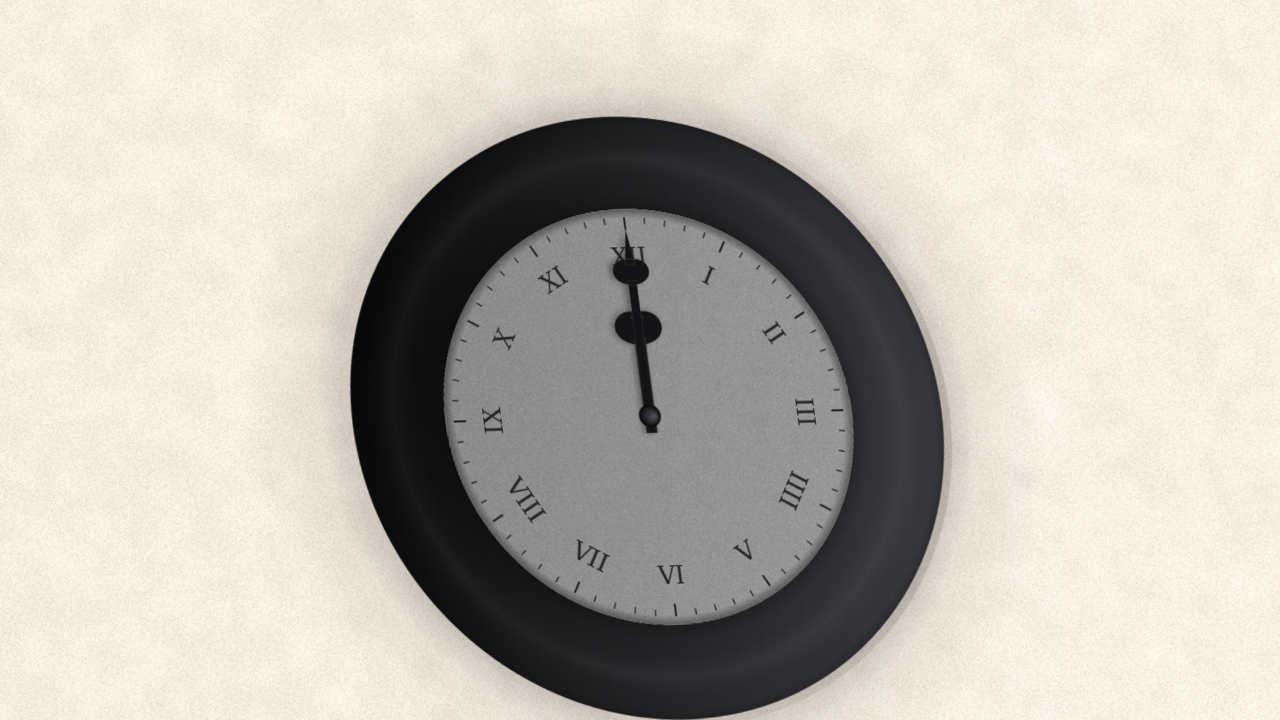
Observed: 12:00
